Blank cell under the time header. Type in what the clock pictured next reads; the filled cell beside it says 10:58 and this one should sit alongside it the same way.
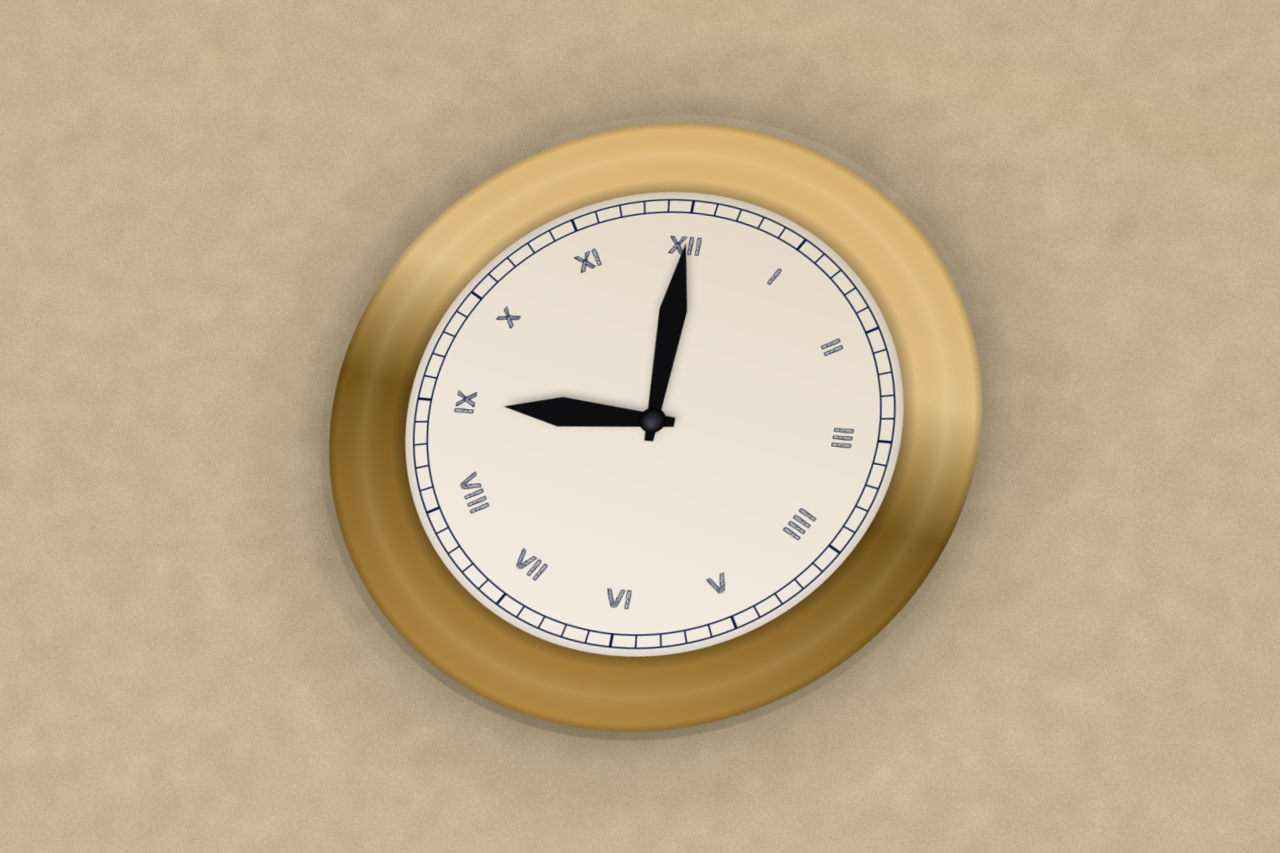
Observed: 9:00
